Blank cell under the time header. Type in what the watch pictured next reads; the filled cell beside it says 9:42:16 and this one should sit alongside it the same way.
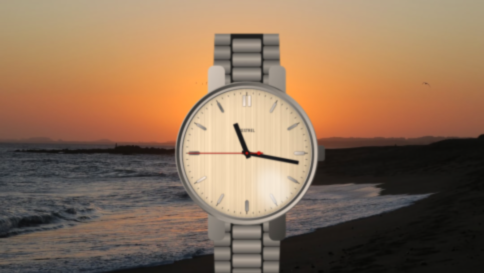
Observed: 11:16:45
